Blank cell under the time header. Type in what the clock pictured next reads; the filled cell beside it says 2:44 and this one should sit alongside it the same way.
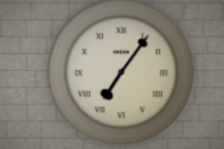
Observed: 7:06
